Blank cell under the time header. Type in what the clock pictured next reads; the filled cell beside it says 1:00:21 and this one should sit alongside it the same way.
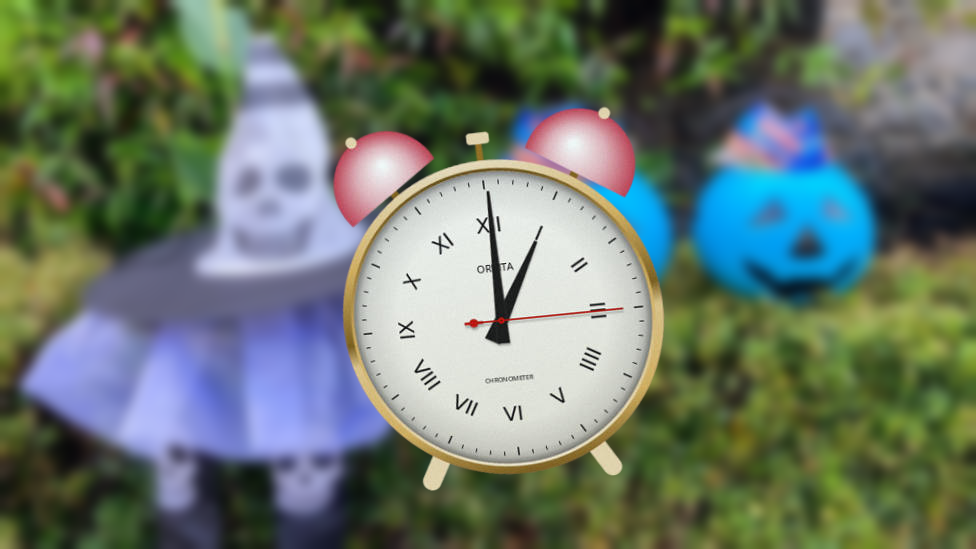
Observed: 1:00:15
